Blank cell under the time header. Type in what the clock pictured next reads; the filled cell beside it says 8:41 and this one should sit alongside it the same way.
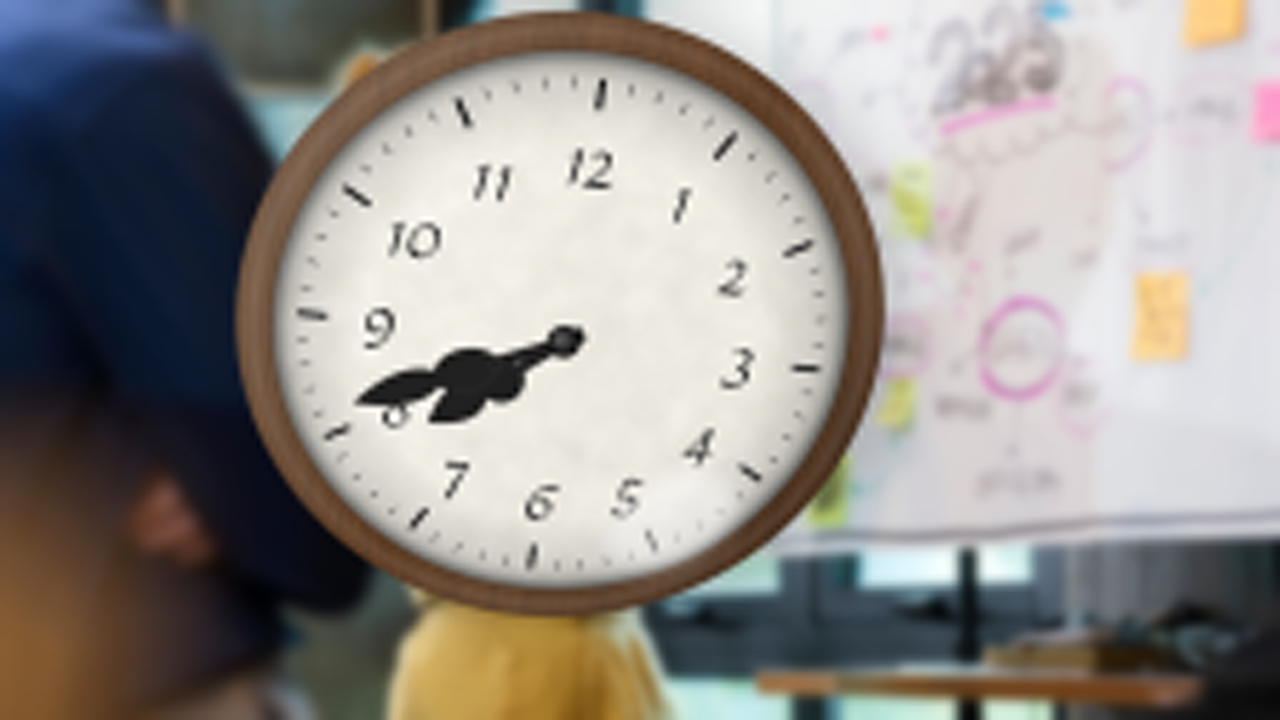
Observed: 7:41
